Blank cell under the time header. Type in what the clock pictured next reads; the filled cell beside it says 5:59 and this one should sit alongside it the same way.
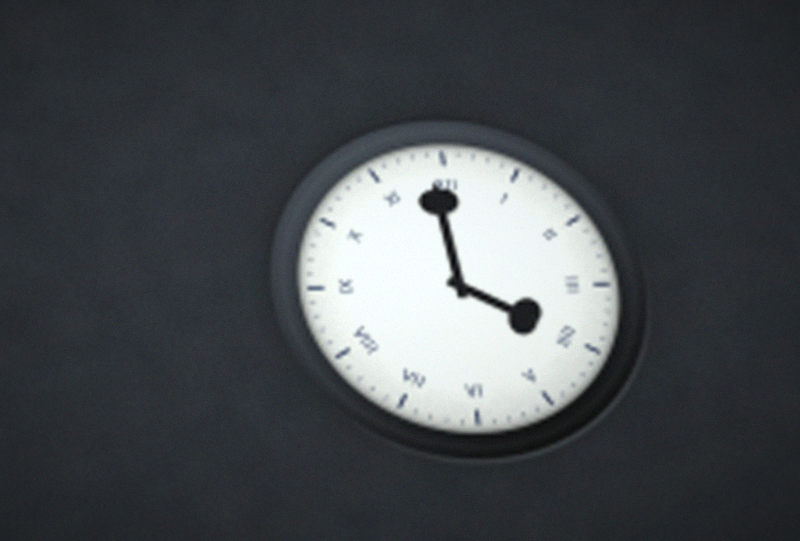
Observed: 3:59
